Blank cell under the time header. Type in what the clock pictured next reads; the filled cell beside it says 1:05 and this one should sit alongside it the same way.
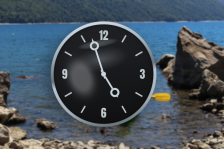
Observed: 4:57
